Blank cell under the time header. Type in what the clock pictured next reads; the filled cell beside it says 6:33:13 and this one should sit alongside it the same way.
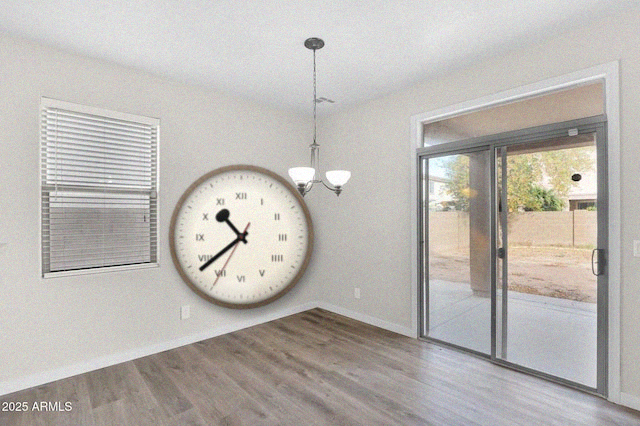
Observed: 10:38:35
